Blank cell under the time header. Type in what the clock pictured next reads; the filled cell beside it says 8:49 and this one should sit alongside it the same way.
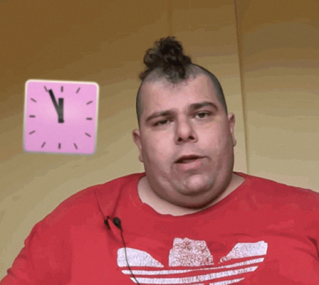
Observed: 11:56
